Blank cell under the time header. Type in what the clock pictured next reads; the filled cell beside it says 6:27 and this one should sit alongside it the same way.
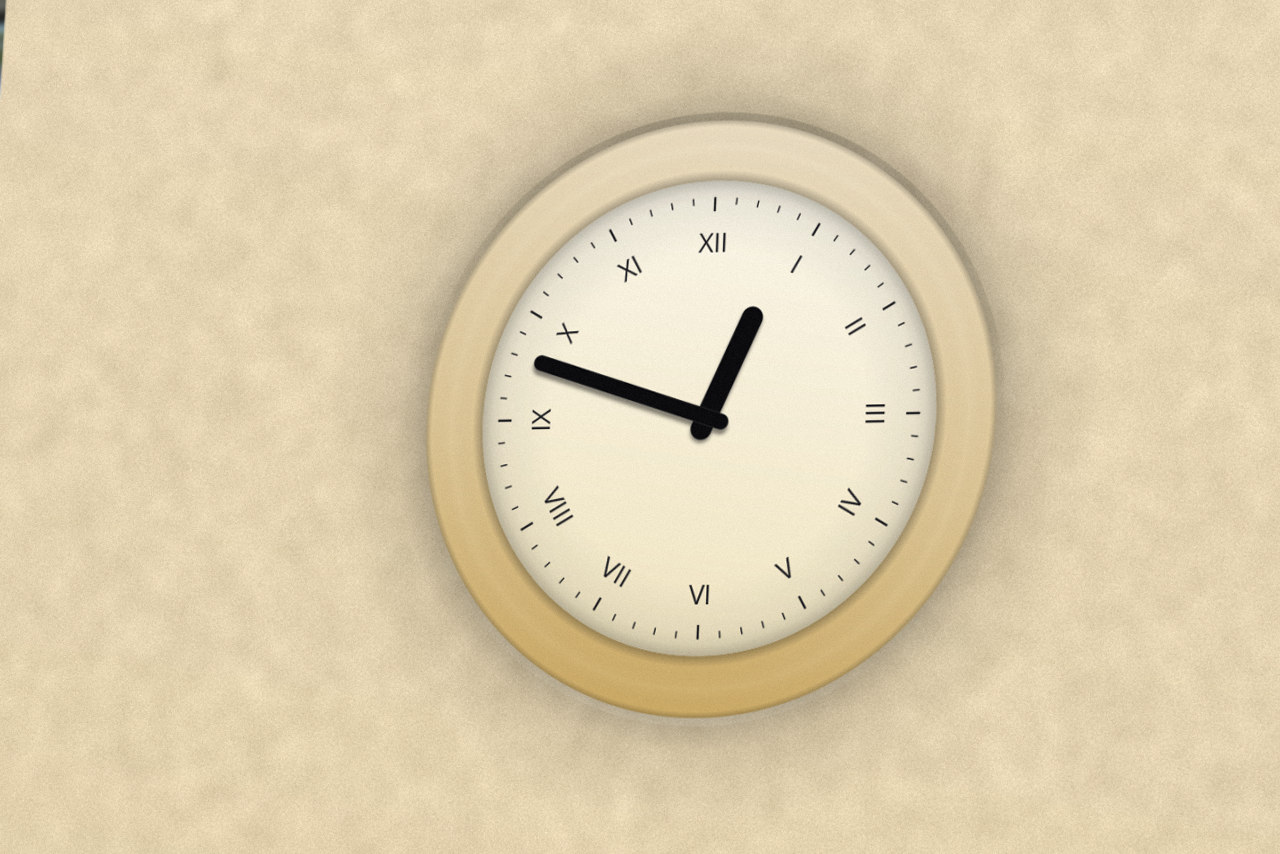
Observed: 12:48
